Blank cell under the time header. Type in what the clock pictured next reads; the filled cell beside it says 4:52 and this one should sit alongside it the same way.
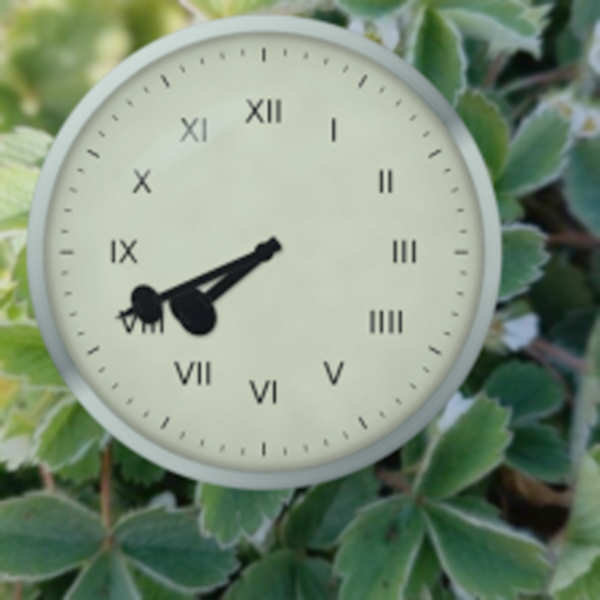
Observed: 7:41
